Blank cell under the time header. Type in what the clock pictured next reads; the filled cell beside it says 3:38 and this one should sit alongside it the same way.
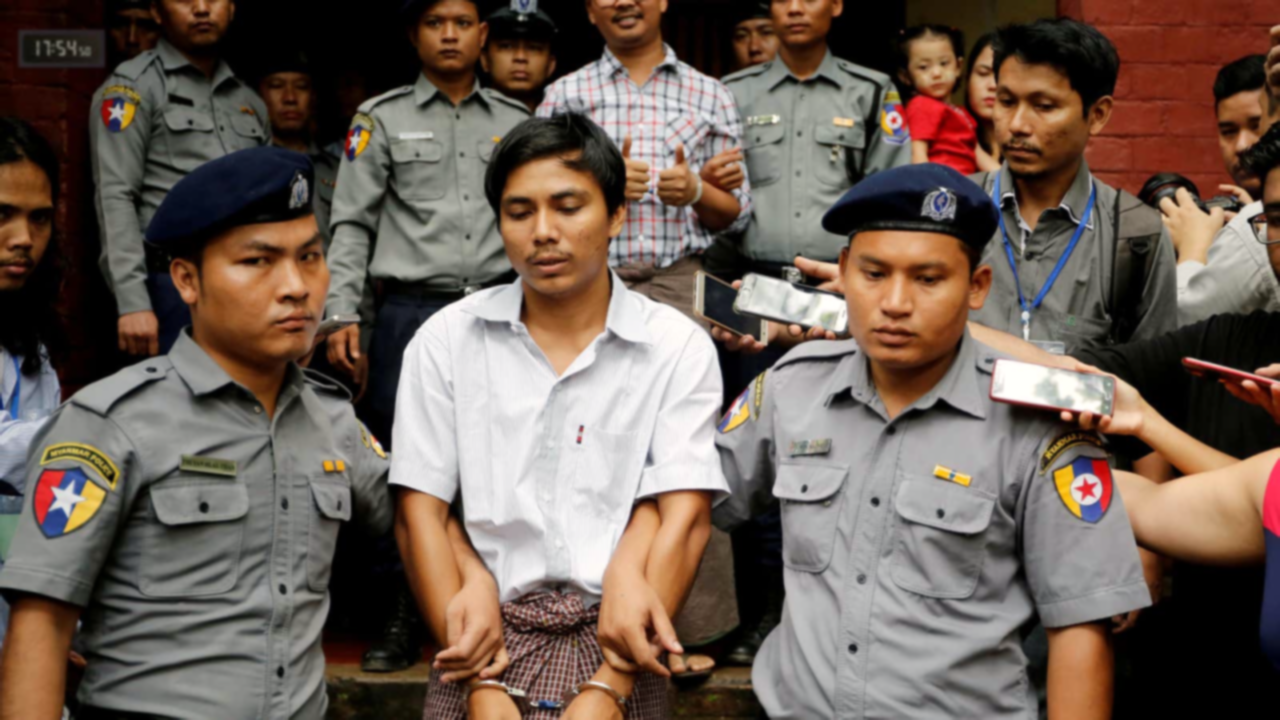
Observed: 17:54
